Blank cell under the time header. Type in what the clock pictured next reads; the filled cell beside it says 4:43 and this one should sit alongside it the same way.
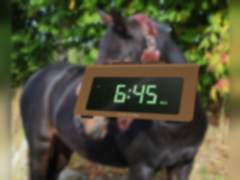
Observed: 6:45
